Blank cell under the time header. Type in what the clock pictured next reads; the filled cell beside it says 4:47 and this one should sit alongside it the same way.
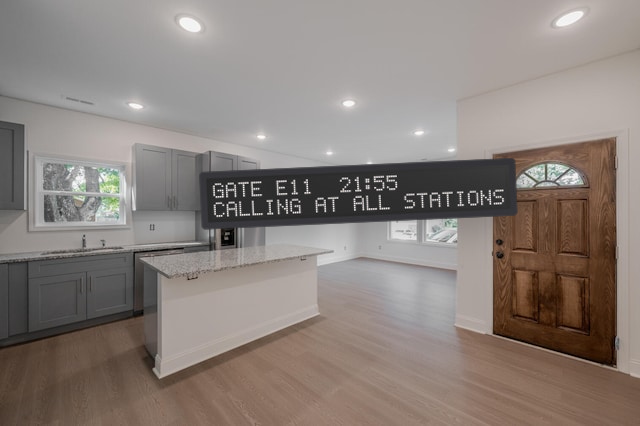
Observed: 21:55
